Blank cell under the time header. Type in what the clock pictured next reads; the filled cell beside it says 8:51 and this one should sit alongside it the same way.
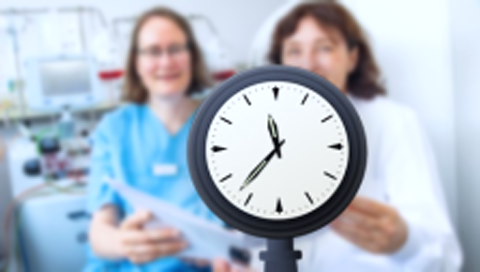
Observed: 11:37
